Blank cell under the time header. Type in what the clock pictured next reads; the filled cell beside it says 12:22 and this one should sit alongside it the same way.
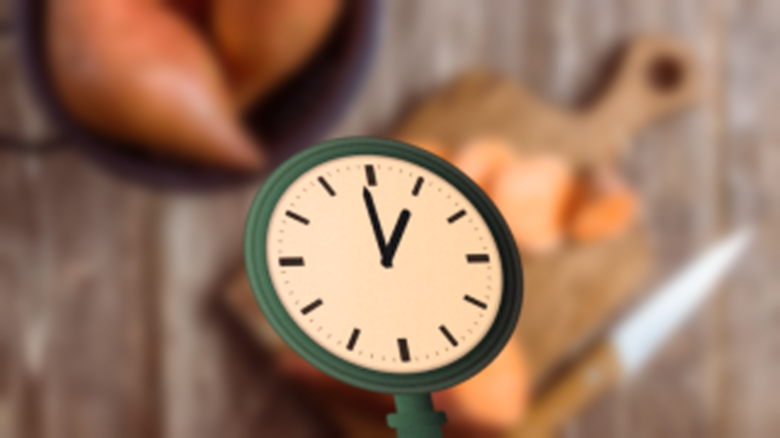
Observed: 12:59
